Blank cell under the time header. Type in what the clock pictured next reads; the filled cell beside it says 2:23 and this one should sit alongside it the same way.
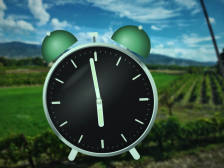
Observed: 5:59
